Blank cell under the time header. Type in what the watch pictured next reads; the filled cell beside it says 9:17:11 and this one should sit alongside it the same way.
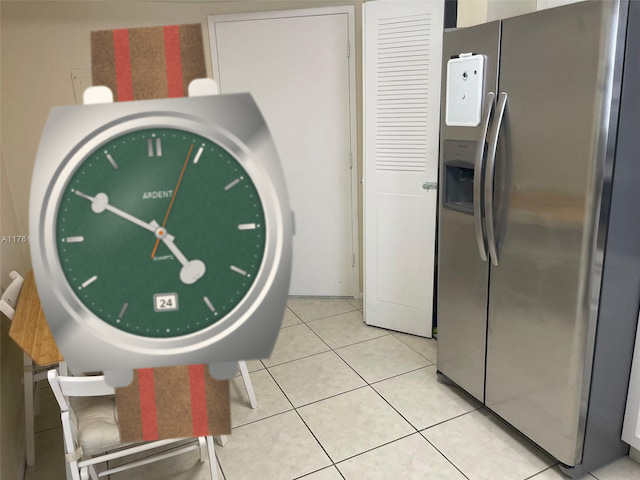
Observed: 4:50:04
